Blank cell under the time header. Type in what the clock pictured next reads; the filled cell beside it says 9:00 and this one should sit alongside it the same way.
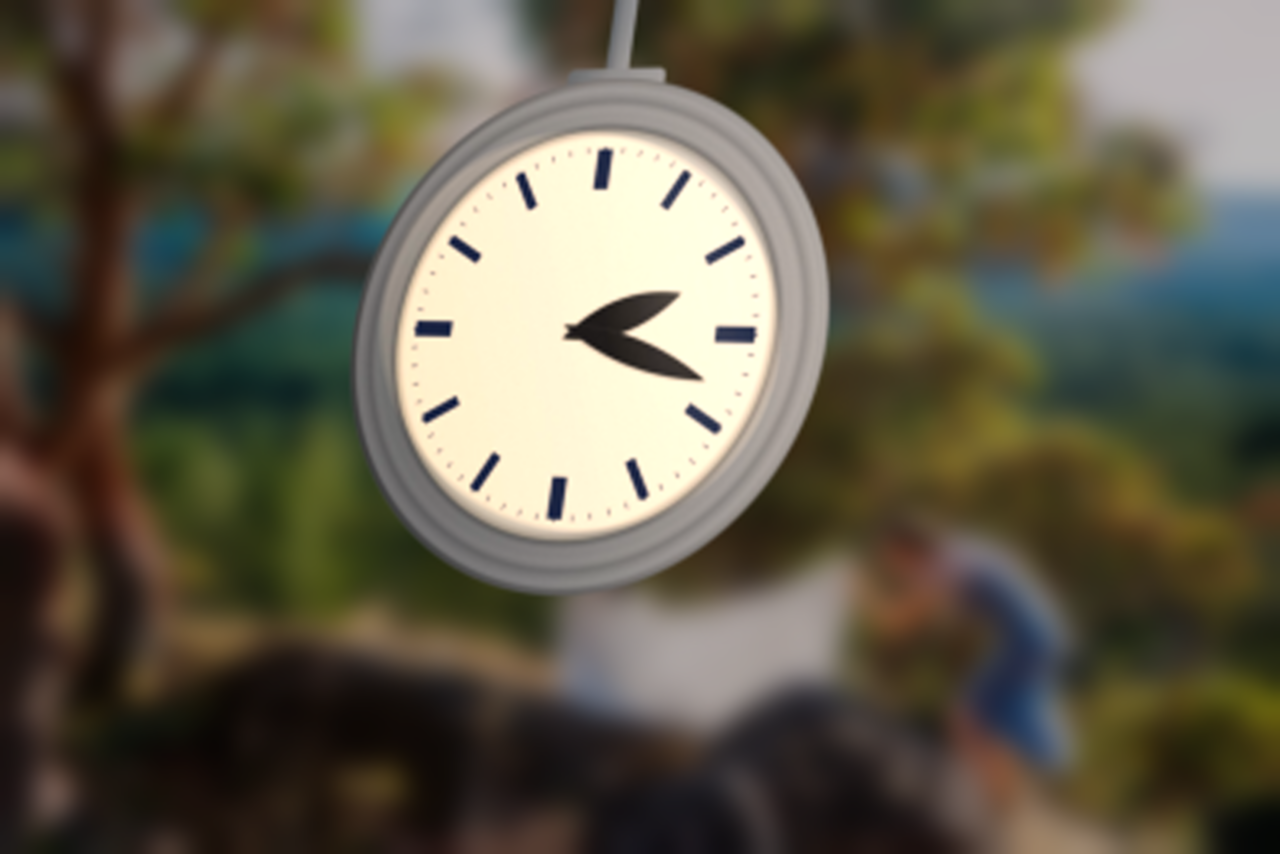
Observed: 2:18
